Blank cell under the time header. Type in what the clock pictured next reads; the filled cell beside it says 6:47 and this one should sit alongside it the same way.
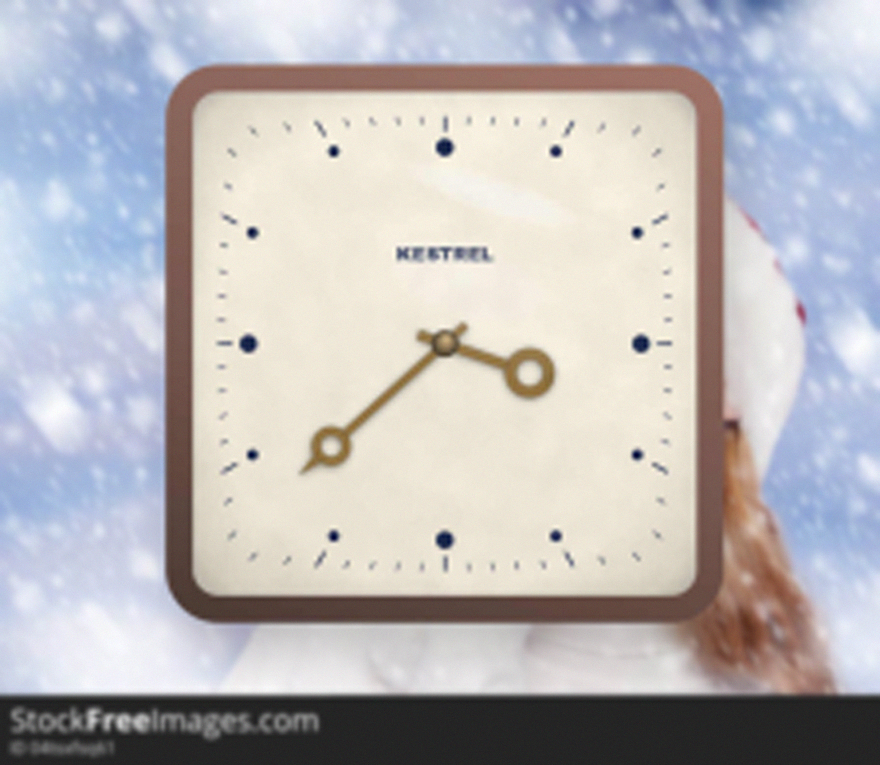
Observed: 3:38
